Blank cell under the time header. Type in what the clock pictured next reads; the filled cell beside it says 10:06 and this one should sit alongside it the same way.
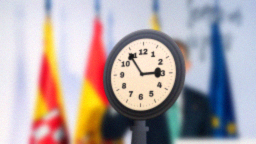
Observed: 2:54
